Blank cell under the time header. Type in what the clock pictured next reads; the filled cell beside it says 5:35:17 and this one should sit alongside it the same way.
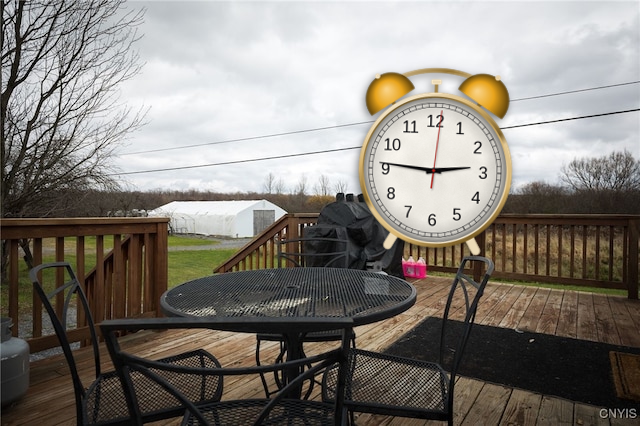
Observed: 2:46:01
